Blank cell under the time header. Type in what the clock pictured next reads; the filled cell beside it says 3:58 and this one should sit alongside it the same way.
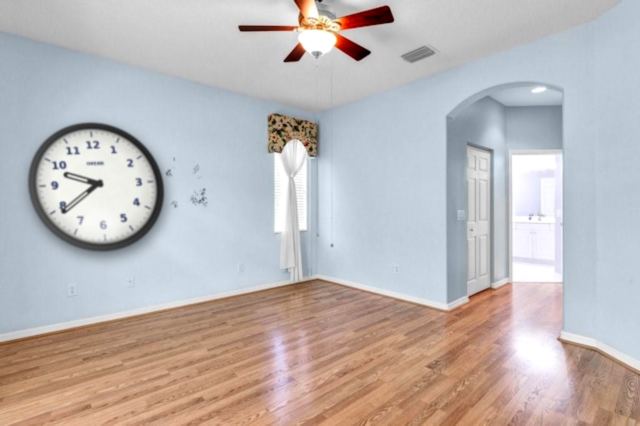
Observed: 9:39
